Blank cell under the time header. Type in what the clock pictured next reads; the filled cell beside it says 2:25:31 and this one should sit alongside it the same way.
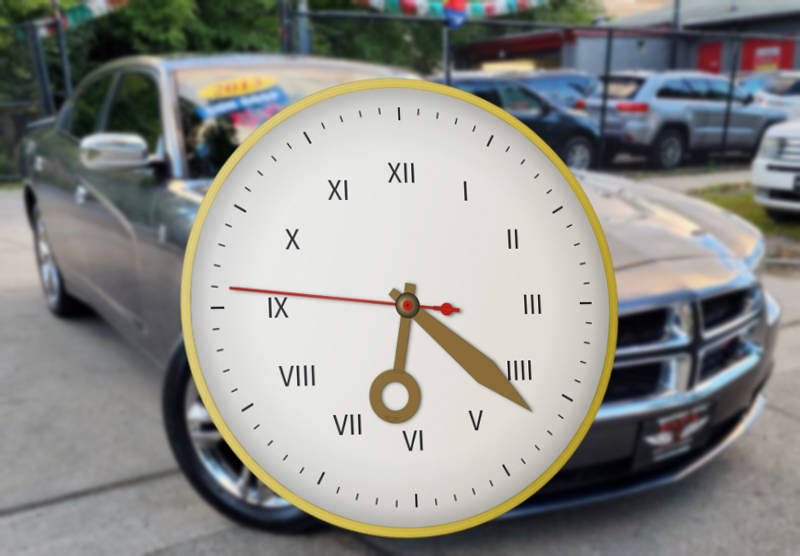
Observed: 6:21:46
